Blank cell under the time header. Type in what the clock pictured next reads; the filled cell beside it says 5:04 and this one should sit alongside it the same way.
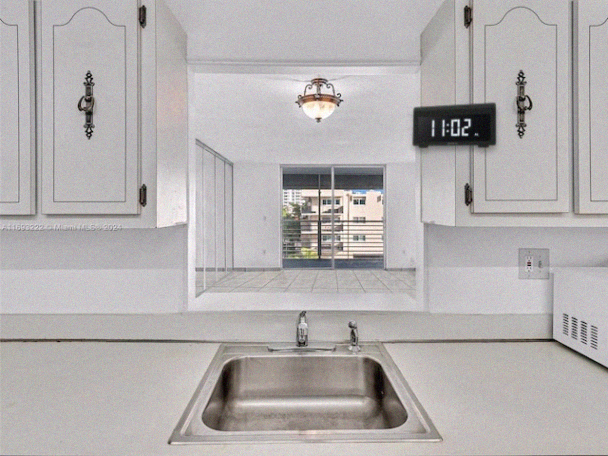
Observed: 11:02
